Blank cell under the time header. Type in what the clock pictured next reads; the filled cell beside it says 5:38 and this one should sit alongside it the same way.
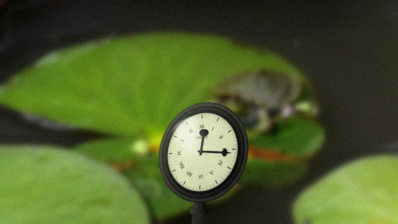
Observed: 12:16
